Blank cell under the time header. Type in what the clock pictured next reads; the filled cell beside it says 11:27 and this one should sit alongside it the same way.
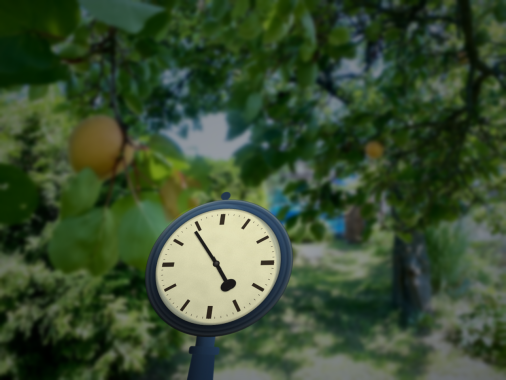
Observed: 4:54
